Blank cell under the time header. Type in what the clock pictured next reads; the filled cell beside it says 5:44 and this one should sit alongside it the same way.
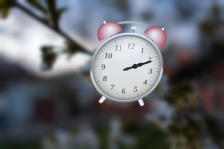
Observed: 2:11
